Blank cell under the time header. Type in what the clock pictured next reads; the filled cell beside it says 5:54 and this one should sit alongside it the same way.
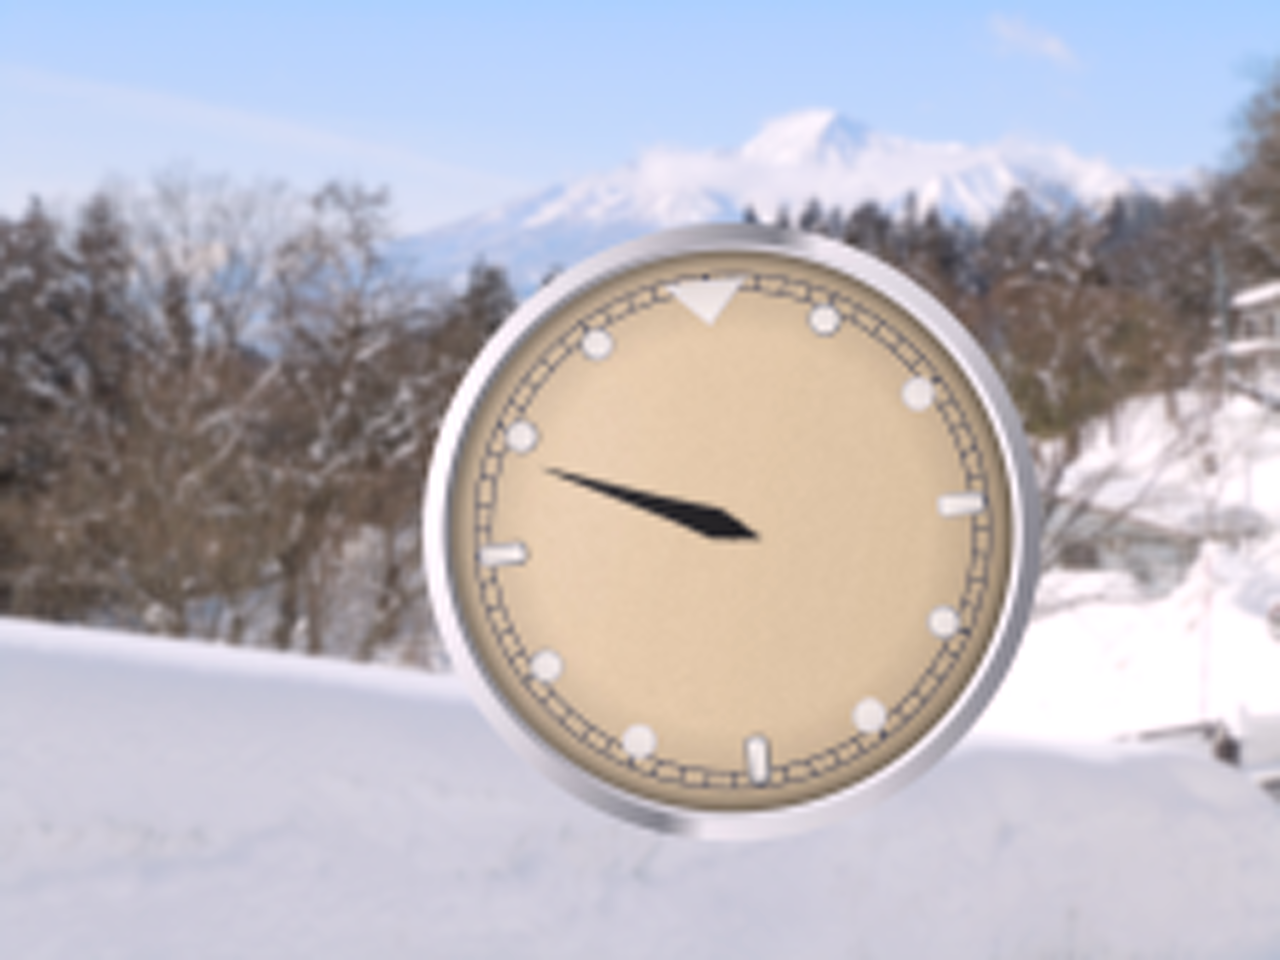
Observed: 9:49
